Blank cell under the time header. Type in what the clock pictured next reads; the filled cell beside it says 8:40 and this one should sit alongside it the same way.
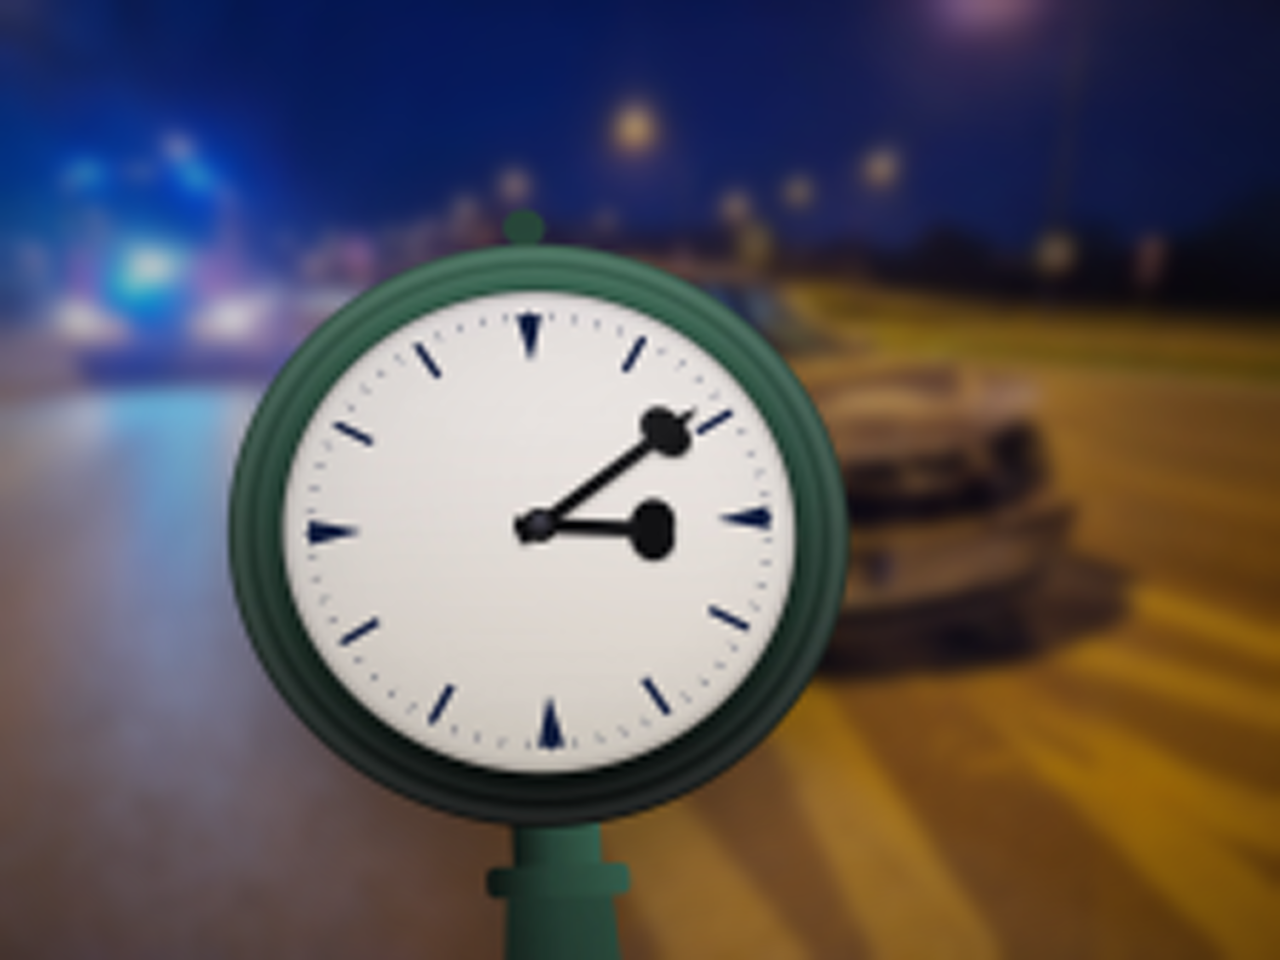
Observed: 3:09
